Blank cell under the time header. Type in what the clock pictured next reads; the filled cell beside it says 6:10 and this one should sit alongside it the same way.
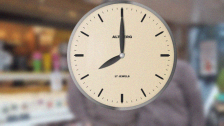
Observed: 8:00
